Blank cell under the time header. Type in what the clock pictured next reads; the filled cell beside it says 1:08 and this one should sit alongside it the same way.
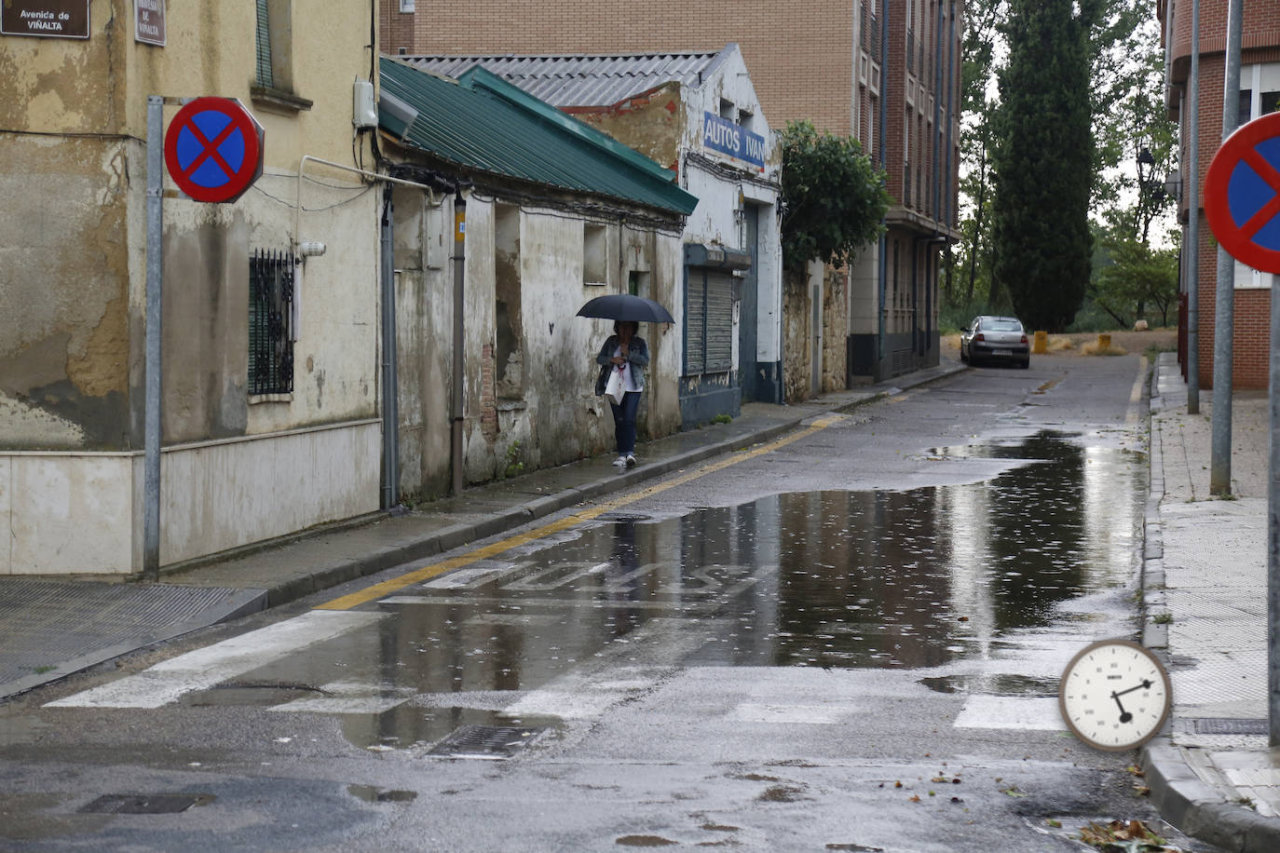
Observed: 5:12
